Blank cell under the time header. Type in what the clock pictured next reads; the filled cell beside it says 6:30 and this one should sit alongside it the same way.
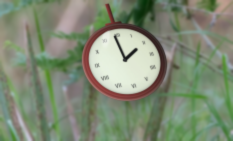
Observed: 1:59
